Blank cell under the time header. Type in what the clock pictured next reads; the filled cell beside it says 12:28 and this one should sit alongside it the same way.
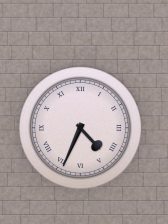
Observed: 4:34
